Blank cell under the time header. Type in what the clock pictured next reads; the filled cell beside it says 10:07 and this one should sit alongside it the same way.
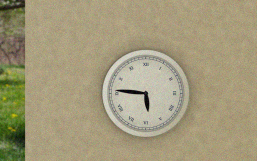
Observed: 5:46
